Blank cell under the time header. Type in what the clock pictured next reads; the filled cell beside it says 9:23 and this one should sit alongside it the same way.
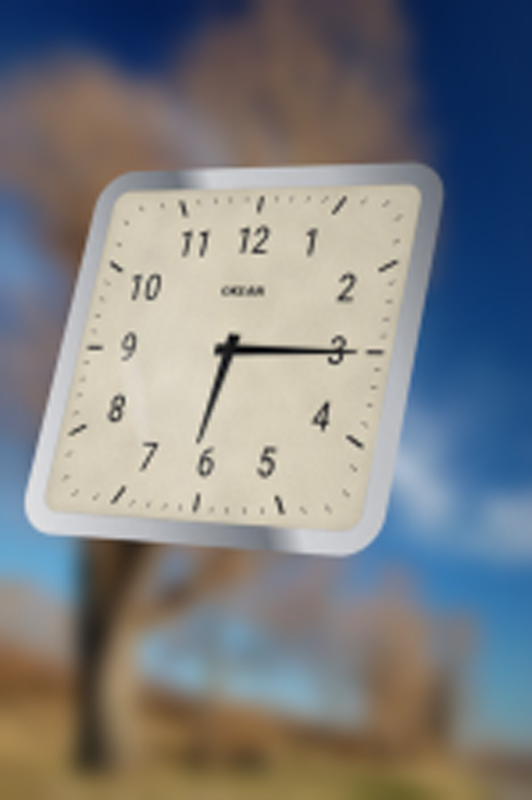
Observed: 6:15
